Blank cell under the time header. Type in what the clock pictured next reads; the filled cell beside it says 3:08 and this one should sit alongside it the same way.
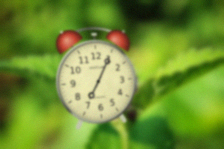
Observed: 7:05
